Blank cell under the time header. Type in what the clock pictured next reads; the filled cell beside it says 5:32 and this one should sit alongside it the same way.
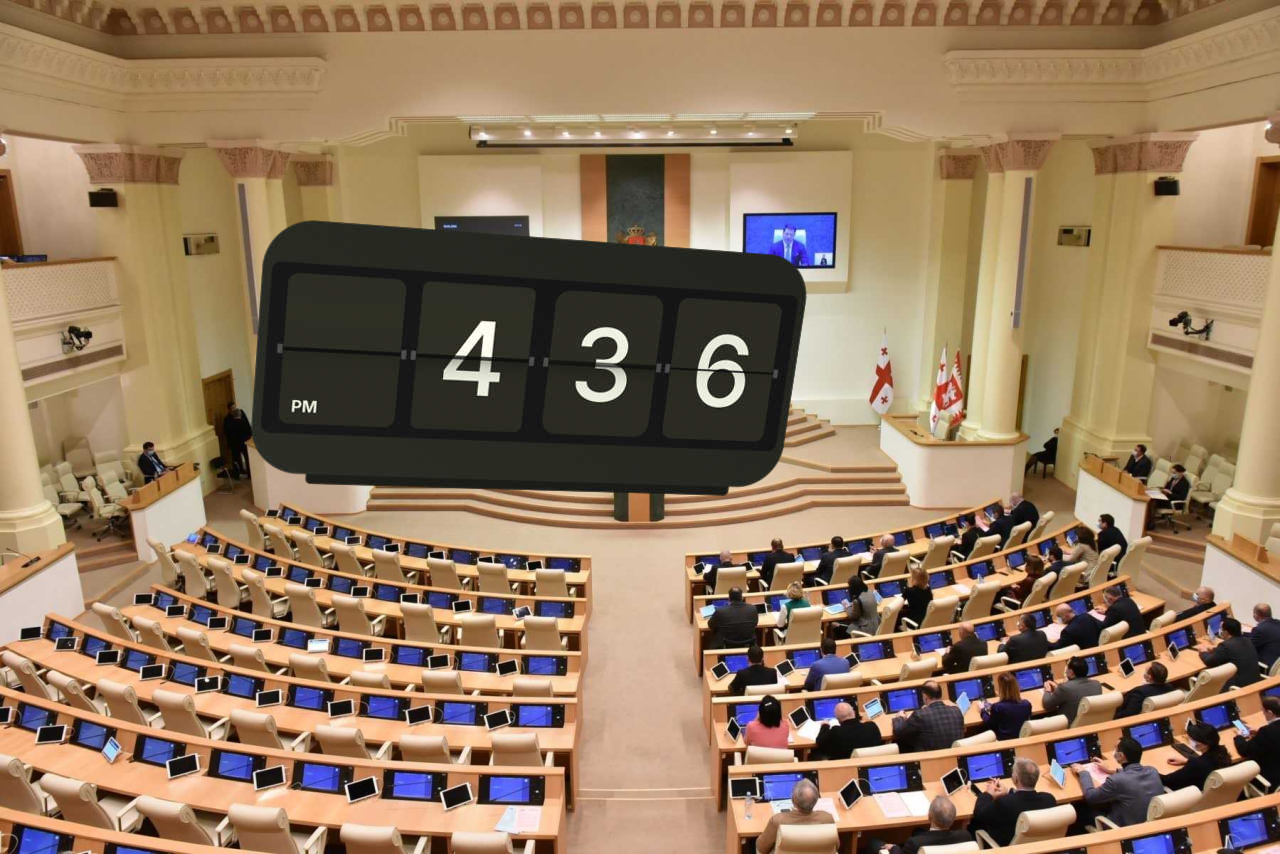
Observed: 4:36
